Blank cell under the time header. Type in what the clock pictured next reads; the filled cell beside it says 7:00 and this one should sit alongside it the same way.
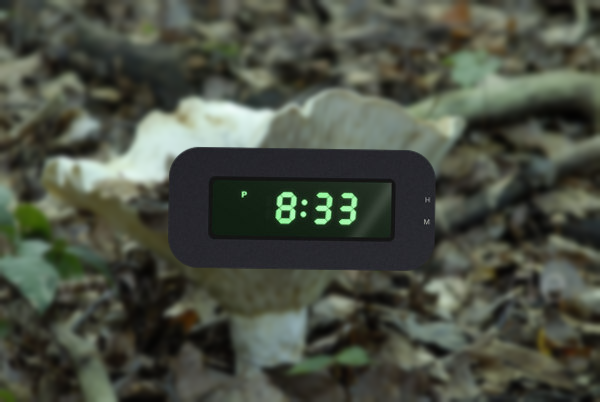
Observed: 8:33
